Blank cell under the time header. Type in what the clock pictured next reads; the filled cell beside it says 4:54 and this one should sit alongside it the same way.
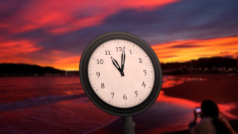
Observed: 11:02
